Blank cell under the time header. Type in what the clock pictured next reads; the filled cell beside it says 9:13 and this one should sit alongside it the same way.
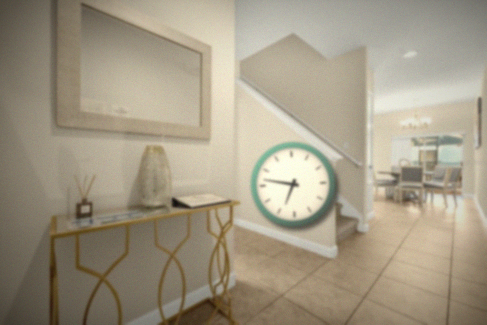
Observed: 6:47
